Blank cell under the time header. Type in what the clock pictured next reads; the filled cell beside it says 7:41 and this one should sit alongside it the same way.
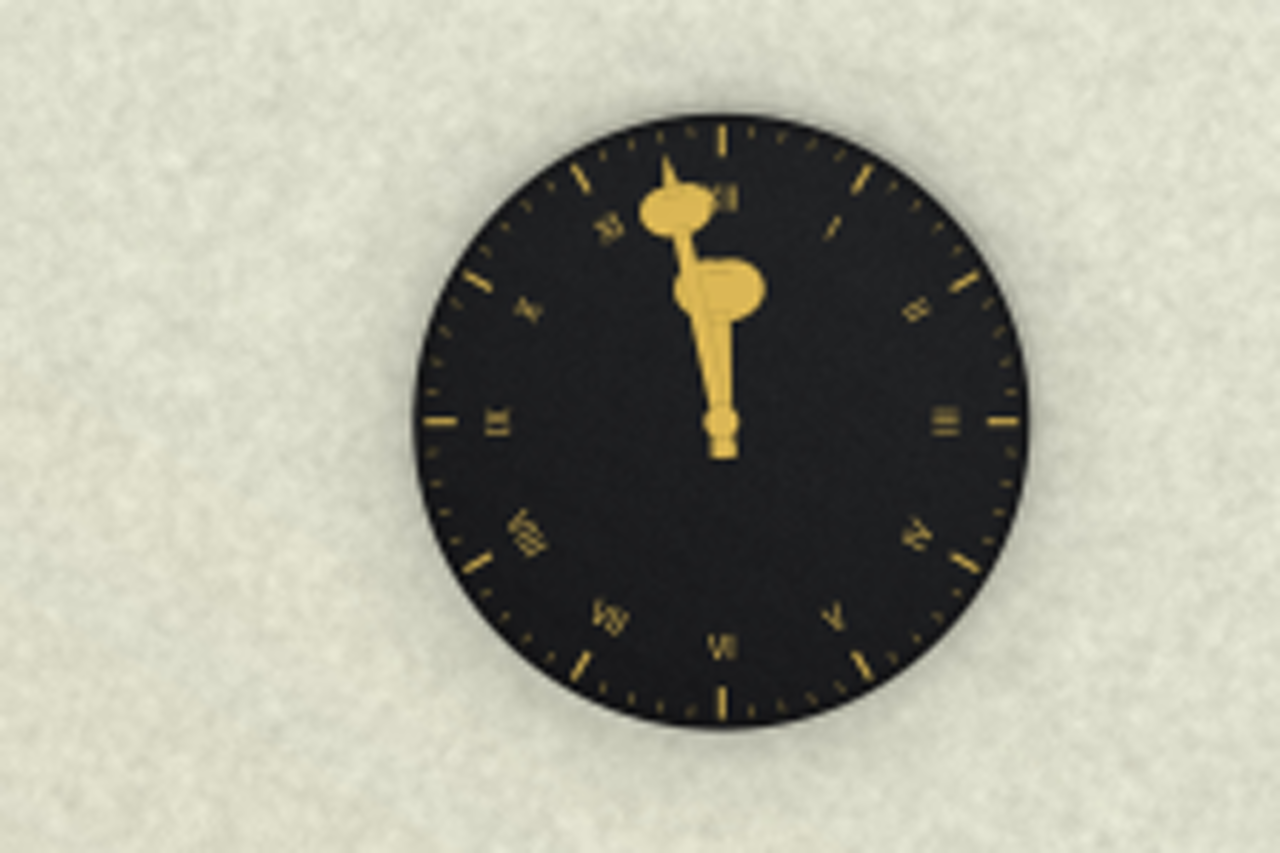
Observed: 11:58
